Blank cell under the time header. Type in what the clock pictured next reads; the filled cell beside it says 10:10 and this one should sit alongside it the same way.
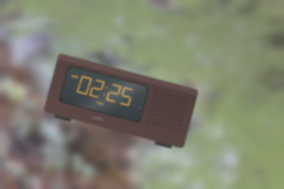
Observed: 2:25
